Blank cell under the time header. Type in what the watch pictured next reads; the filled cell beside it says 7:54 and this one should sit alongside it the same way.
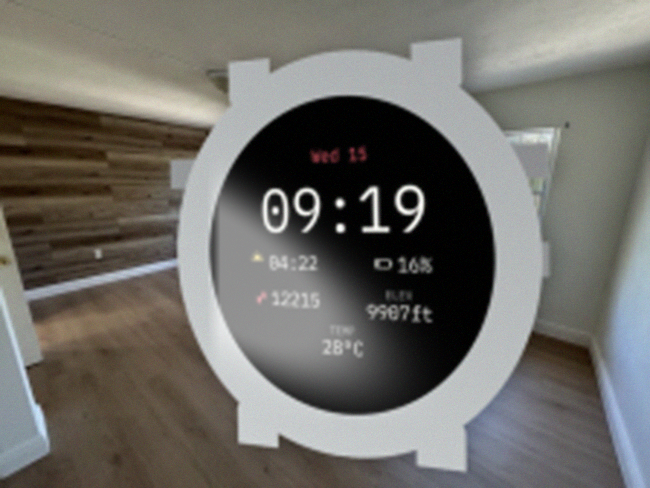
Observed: 9:19
